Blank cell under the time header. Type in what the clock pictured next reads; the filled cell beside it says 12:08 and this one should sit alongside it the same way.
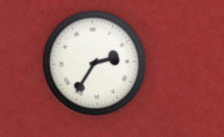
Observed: 2:36
